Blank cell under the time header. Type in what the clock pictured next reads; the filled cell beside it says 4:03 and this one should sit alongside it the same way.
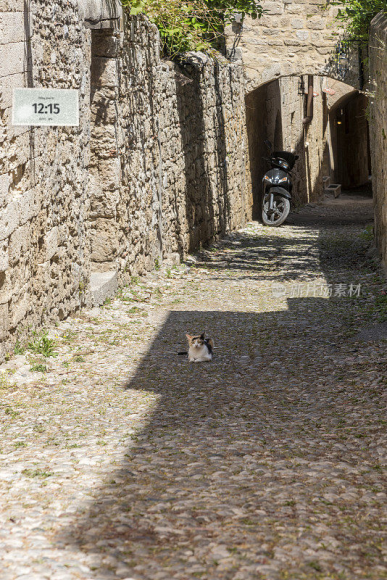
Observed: 12:15
